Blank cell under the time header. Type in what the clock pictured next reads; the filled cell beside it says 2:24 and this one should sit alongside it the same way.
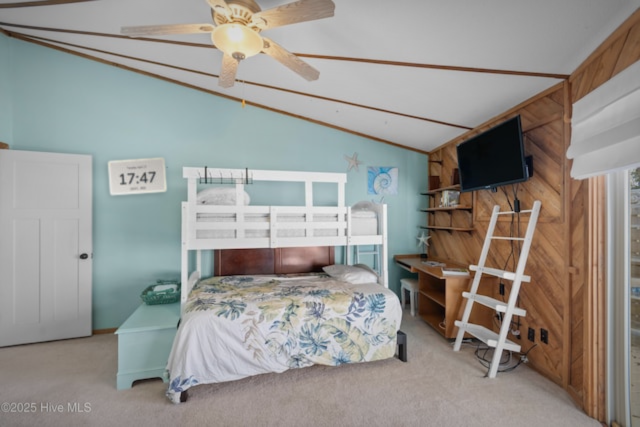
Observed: 17:47
